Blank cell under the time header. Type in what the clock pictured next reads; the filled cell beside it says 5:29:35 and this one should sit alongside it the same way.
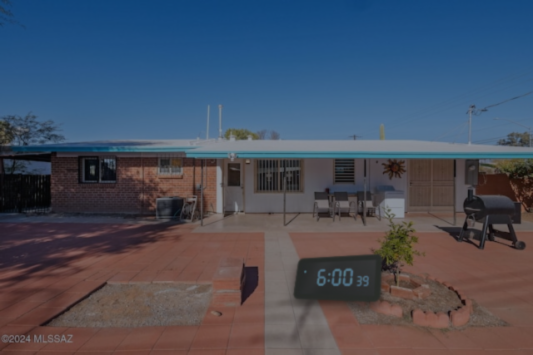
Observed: 6:00:39
